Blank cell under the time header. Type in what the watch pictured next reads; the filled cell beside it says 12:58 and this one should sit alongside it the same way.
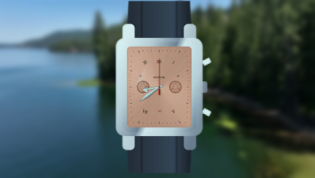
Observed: 8:39
